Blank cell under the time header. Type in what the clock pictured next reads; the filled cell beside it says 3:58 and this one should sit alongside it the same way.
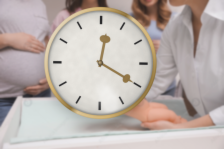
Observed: 12:20
